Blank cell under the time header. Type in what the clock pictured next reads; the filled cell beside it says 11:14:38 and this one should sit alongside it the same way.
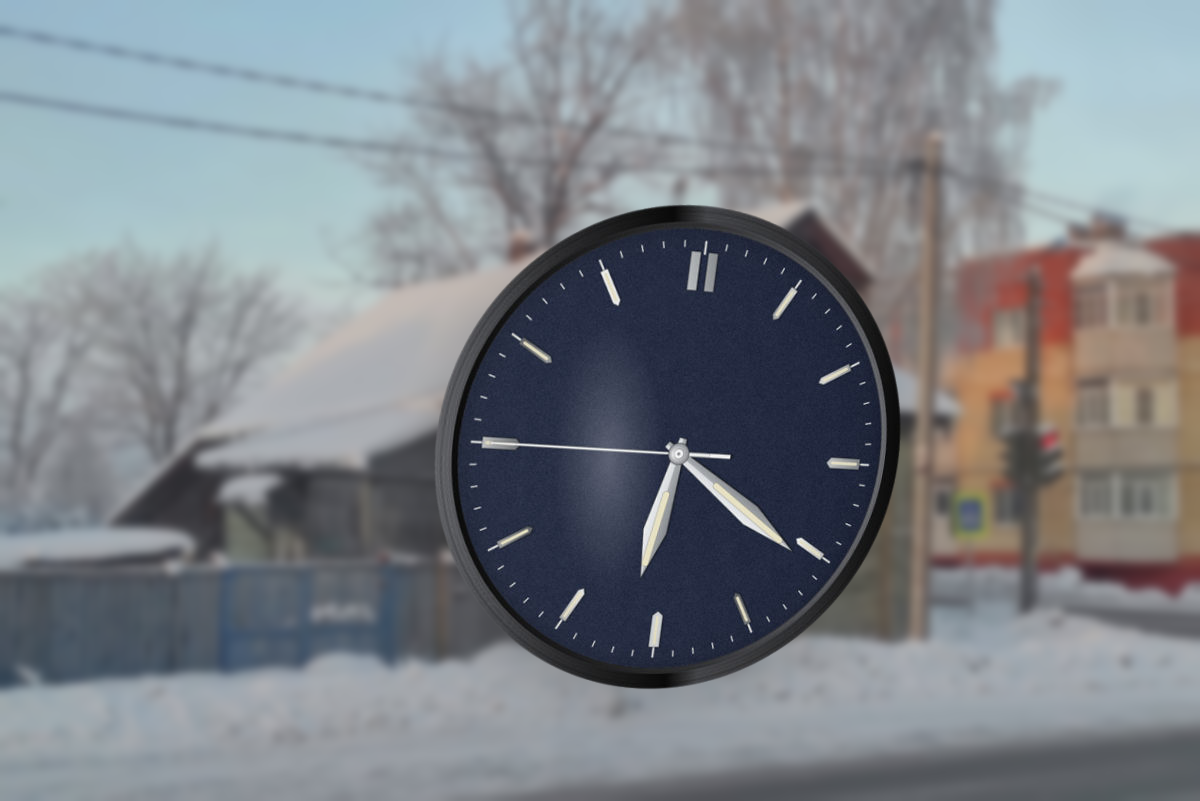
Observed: 6:20:45
